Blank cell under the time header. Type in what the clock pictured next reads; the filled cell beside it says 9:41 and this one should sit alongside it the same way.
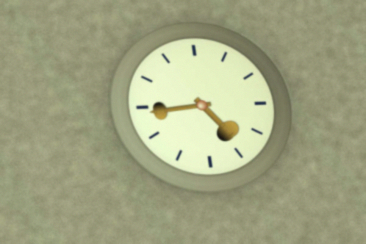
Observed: 4:44
